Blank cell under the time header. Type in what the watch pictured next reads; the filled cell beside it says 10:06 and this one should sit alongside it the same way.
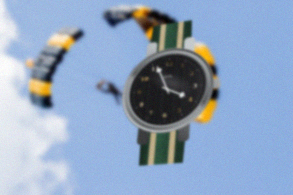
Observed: 3:56
